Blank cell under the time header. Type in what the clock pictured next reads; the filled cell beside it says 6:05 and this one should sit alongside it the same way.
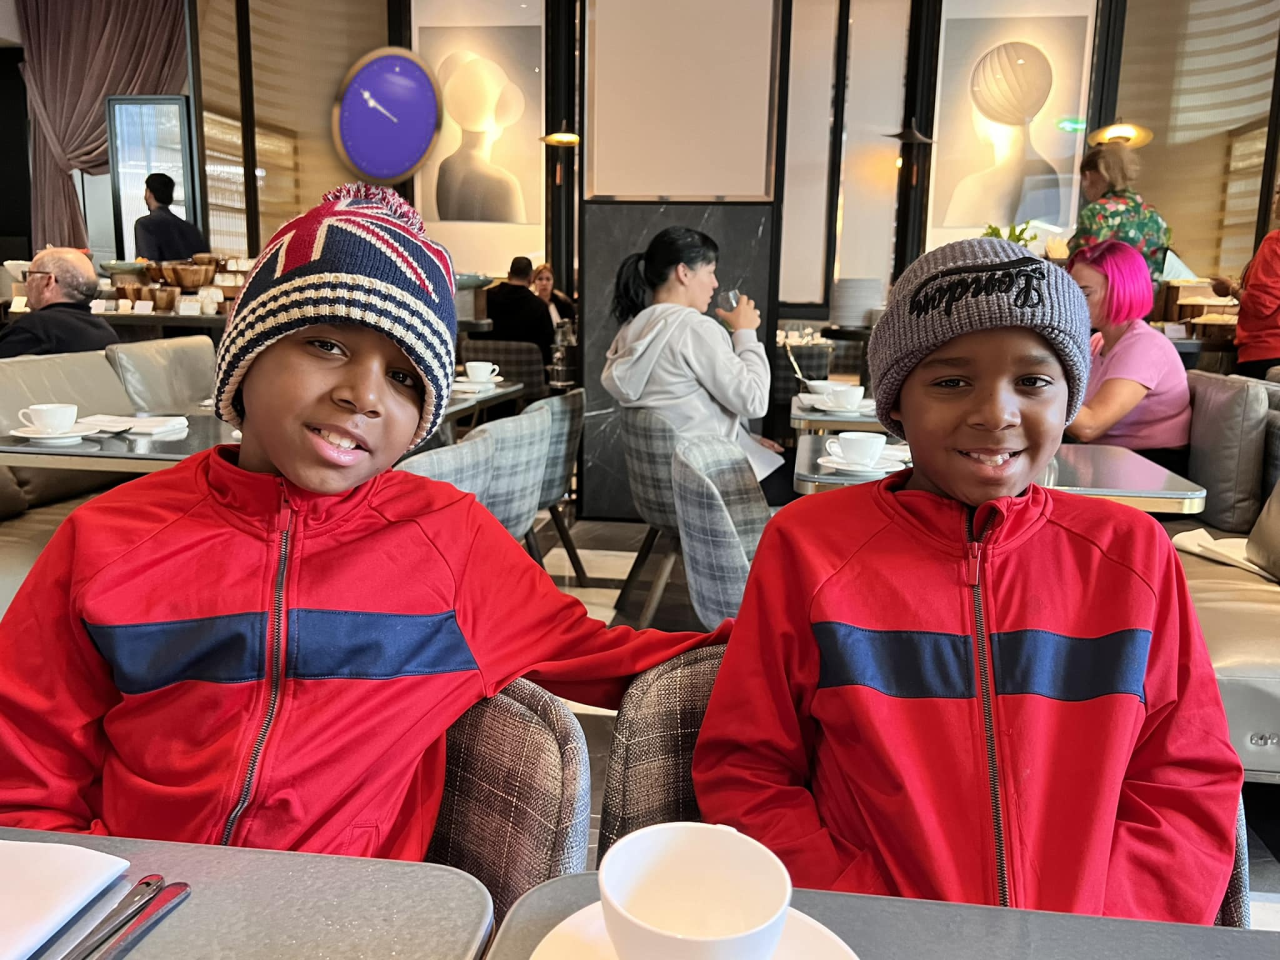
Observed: 9:50
